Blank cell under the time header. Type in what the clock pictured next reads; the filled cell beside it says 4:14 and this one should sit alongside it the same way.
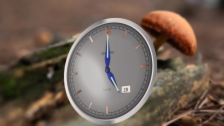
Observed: 5:00
